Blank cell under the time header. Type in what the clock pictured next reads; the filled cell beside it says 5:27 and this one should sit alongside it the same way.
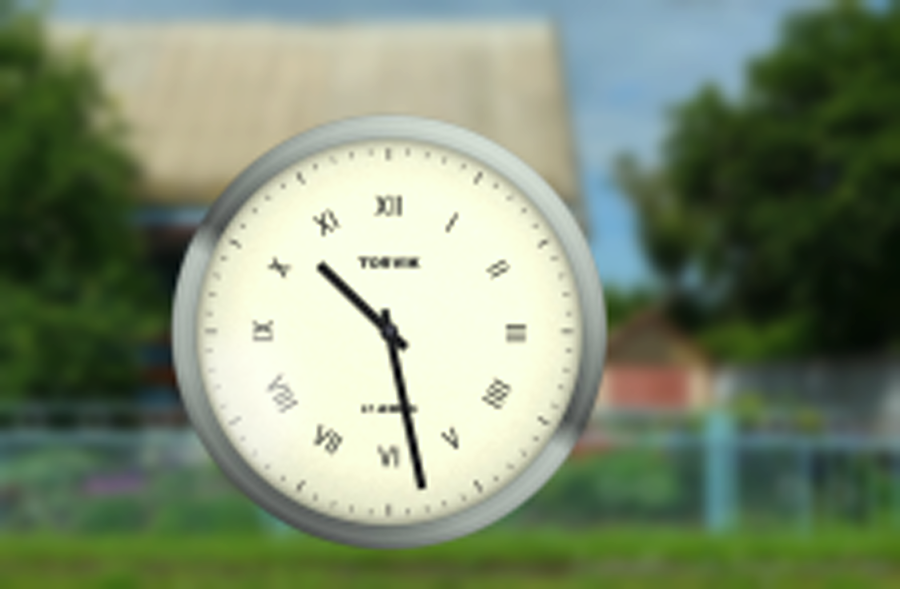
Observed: 10:28
